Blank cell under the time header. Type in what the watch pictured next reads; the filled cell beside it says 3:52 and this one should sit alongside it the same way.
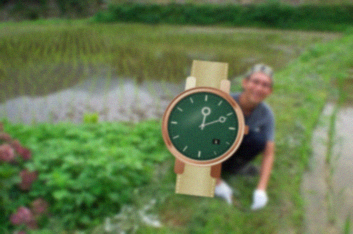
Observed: 12:11
